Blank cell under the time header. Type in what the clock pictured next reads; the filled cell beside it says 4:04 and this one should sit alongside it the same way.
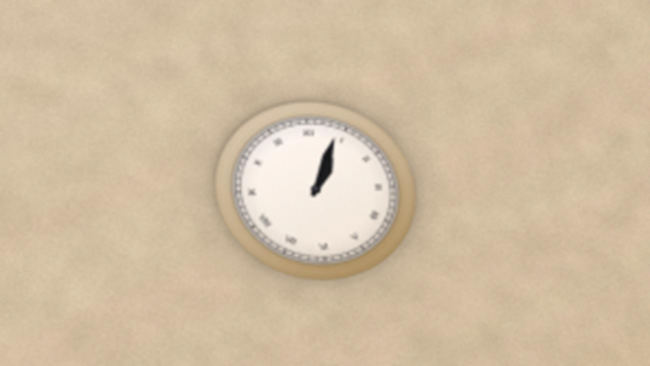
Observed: 1:04
